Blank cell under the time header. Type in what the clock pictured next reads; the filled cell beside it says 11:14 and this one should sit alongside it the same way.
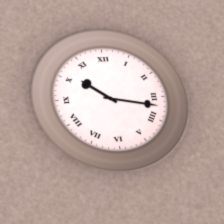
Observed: 10:17
